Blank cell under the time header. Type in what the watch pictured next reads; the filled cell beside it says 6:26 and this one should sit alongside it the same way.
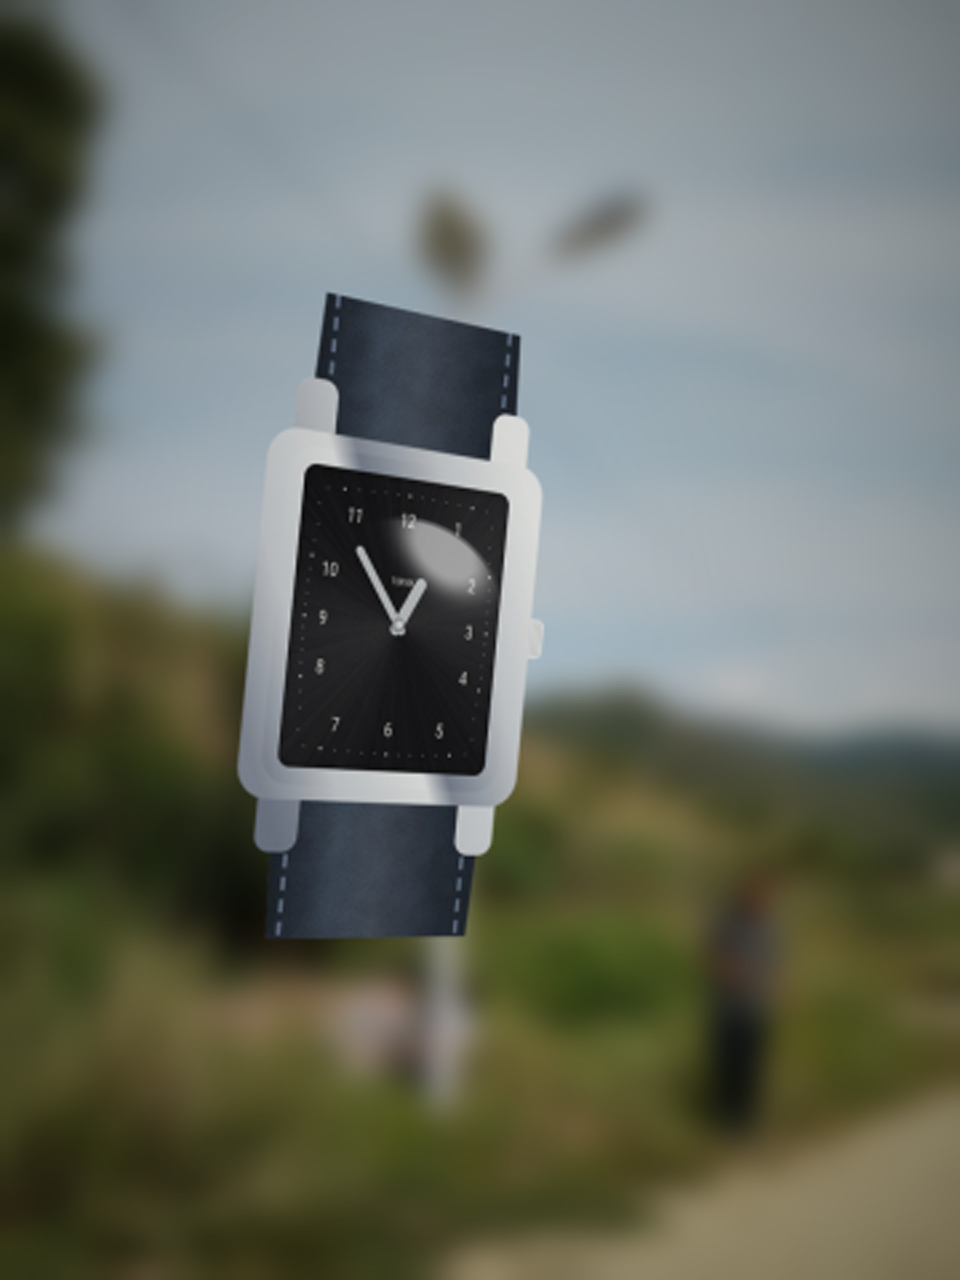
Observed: 12:54
